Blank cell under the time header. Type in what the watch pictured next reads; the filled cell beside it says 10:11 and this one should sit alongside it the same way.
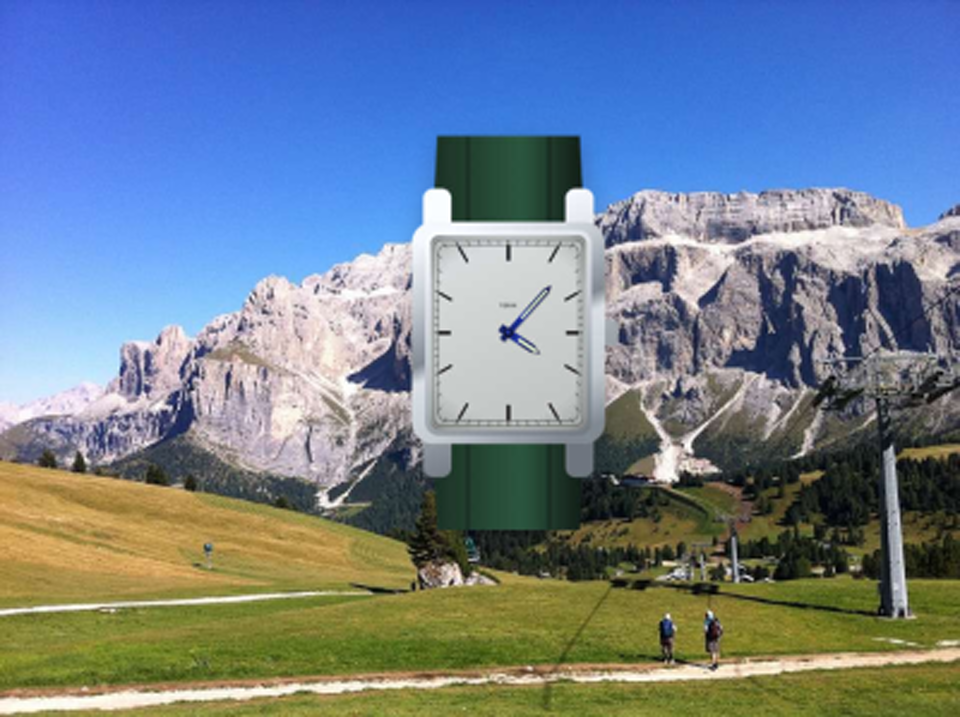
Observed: 4:07
